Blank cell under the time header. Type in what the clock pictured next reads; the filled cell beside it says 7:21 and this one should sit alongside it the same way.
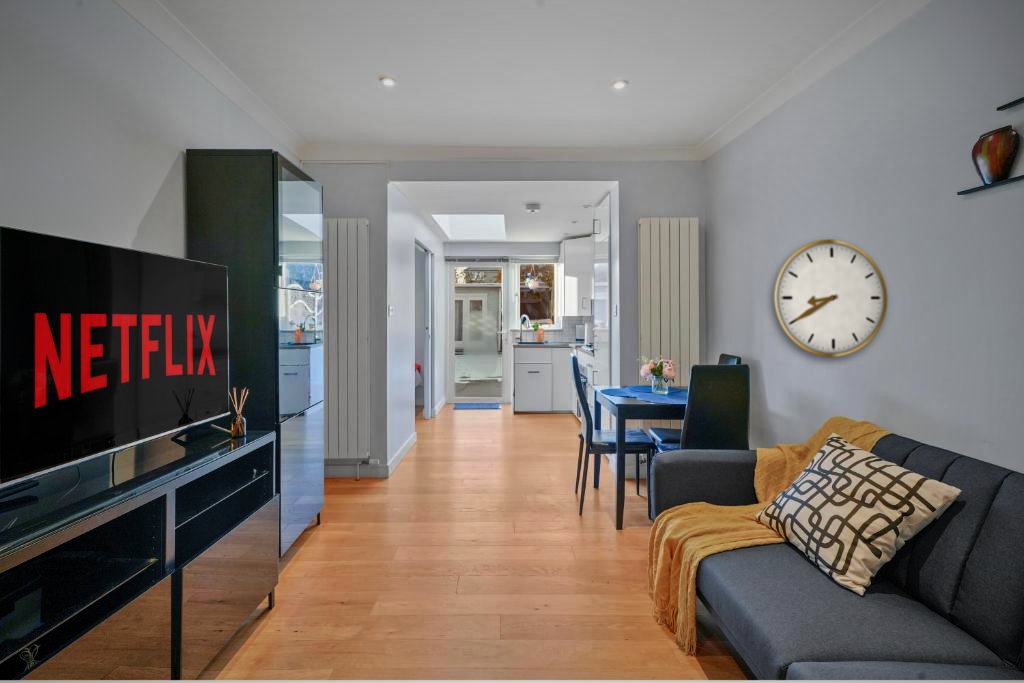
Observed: 8:40
